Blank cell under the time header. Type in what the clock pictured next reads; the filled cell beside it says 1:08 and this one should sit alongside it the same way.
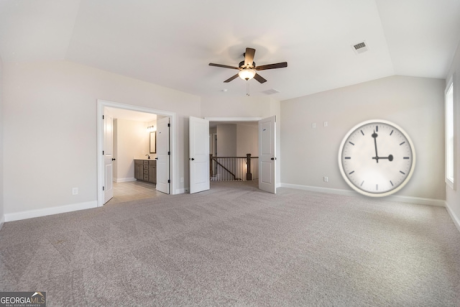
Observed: 2:59
